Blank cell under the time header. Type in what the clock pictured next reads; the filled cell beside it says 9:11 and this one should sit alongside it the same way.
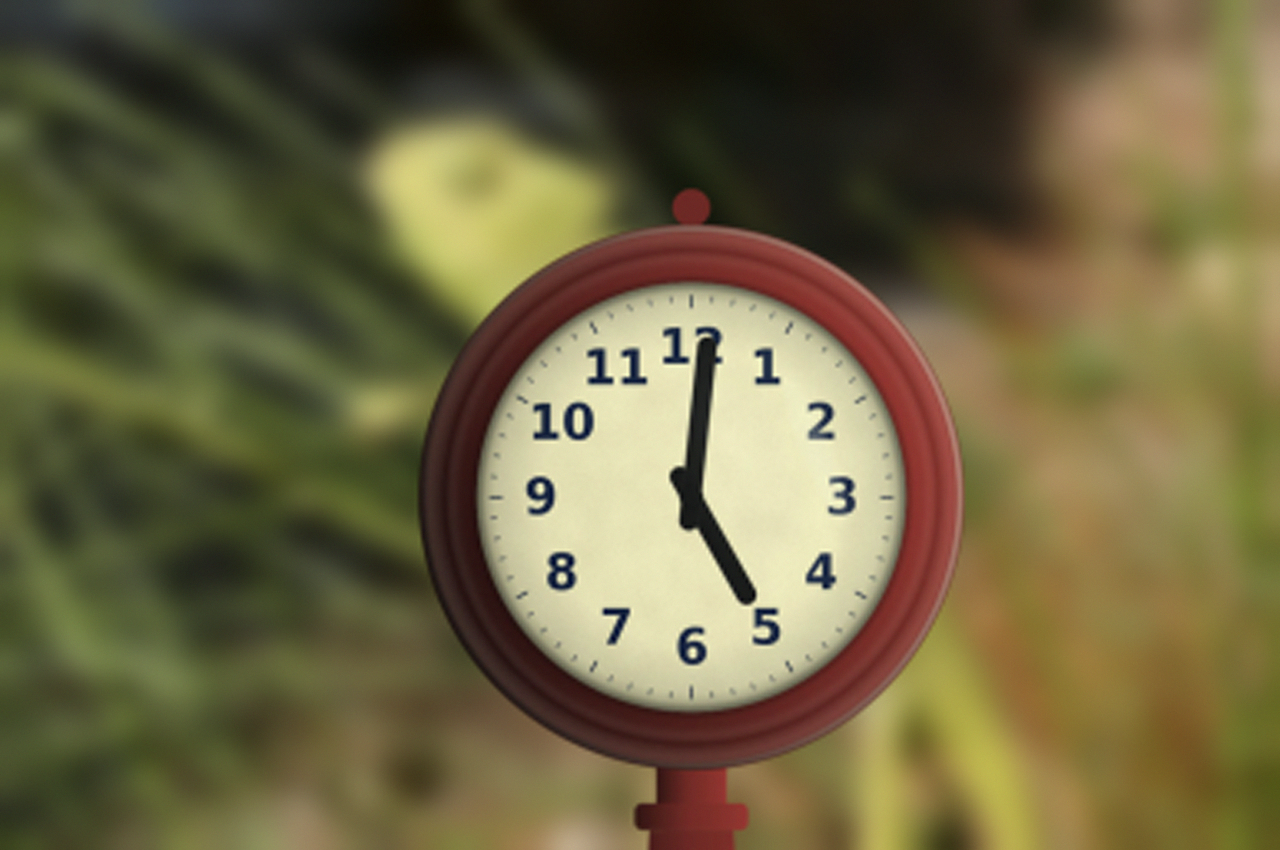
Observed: 5:01
